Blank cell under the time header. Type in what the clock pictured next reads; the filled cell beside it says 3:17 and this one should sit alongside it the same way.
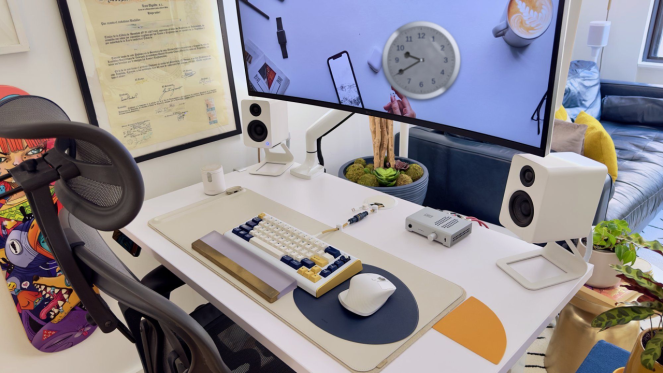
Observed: 9:40
